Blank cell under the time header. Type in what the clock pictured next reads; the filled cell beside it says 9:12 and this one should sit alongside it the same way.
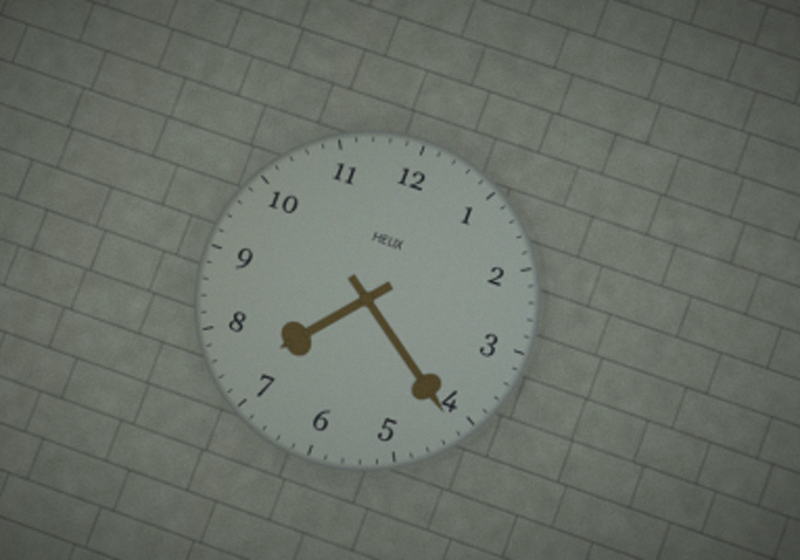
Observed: 7:21
